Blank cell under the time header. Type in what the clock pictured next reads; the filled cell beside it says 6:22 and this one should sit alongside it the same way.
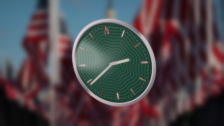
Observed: 2:39
